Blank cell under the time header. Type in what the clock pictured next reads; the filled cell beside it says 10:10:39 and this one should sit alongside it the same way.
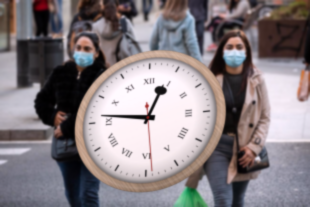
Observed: 12:46:29
